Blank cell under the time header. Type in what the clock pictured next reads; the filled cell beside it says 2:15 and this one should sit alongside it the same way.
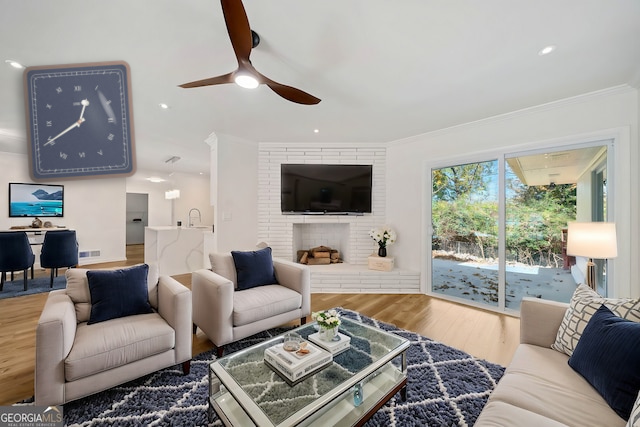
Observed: 12:40
